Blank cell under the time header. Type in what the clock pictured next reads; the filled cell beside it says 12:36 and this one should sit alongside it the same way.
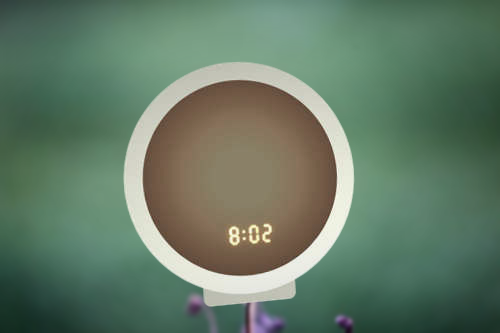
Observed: 8:02
